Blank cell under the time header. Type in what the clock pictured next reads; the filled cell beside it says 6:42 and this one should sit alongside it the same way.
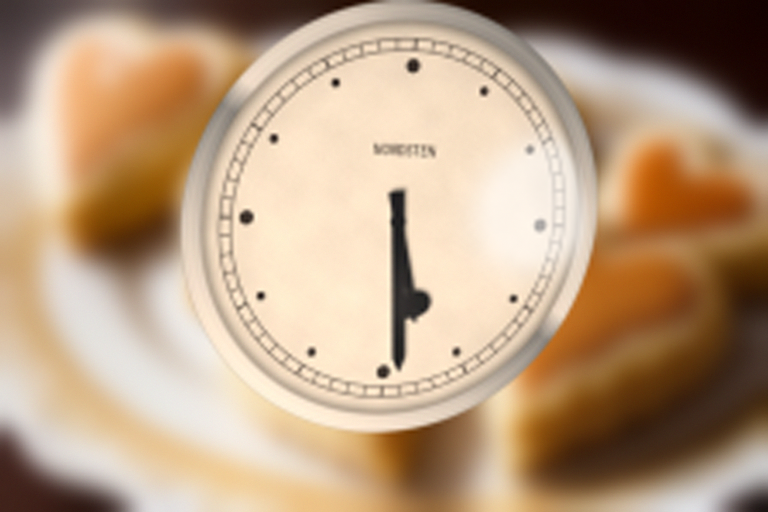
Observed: 5:29
